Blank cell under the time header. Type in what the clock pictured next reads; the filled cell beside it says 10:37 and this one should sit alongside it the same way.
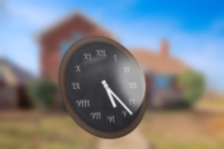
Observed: 5:23
